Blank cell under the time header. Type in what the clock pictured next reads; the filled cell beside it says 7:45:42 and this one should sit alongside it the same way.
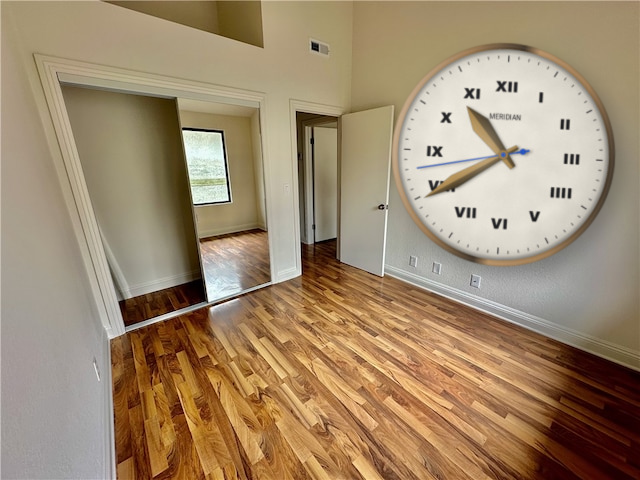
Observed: 10:39:43
